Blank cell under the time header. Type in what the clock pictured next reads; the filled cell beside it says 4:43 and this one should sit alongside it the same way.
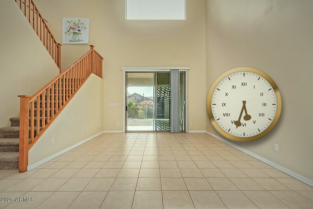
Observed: 5:33
